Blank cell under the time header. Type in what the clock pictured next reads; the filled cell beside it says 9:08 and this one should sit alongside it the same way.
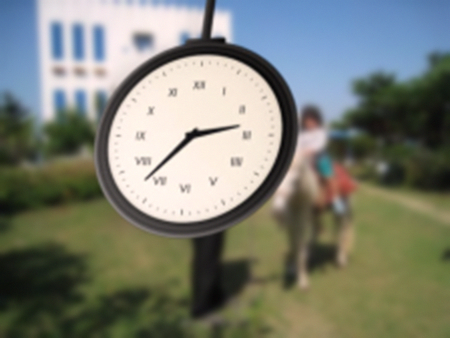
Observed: 2:37
